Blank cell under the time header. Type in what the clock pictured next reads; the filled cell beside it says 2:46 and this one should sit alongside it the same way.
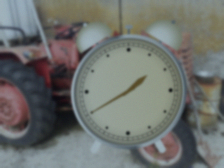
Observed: 1:40
